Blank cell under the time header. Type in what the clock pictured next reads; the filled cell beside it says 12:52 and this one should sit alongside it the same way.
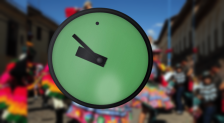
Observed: 9:53
